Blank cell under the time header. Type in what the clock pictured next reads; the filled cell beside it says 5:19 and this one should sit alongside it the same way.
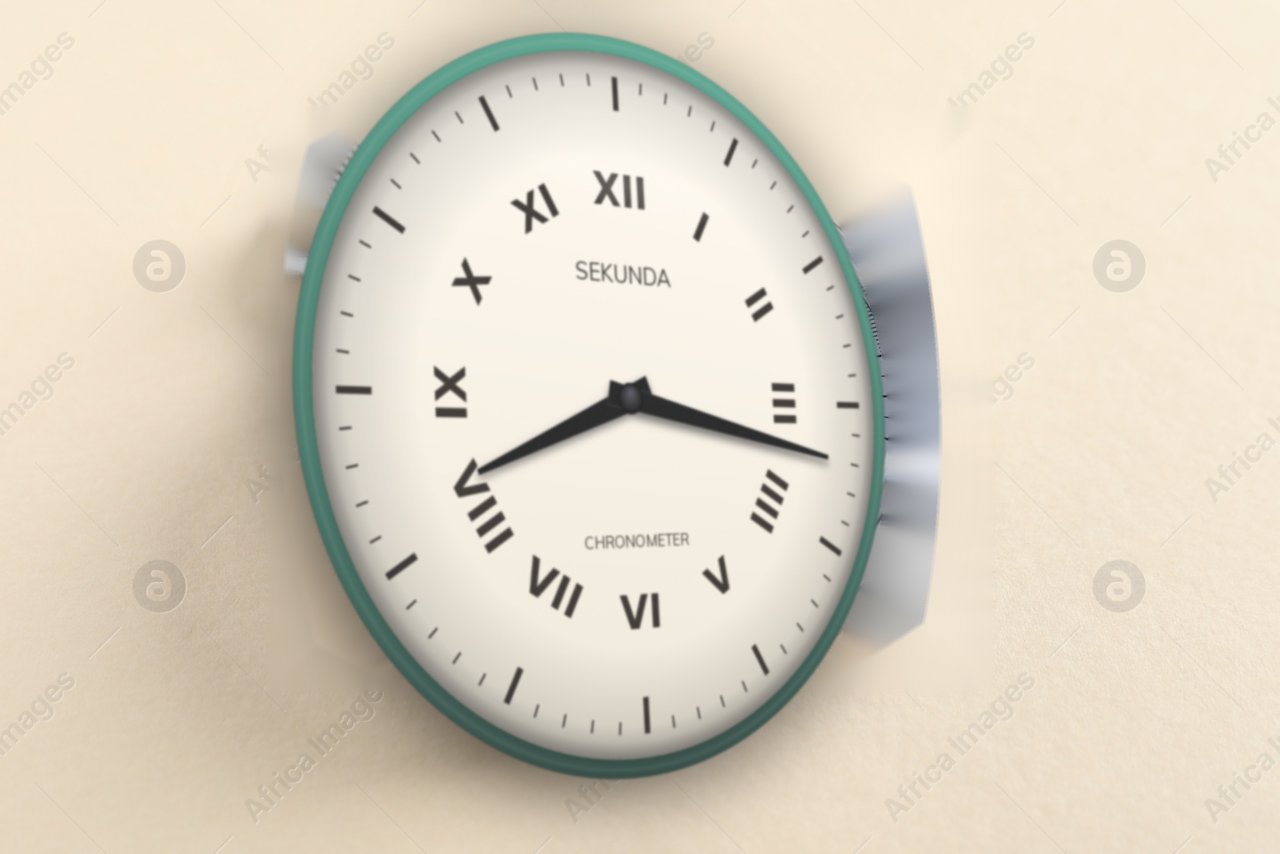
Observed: 8:17
